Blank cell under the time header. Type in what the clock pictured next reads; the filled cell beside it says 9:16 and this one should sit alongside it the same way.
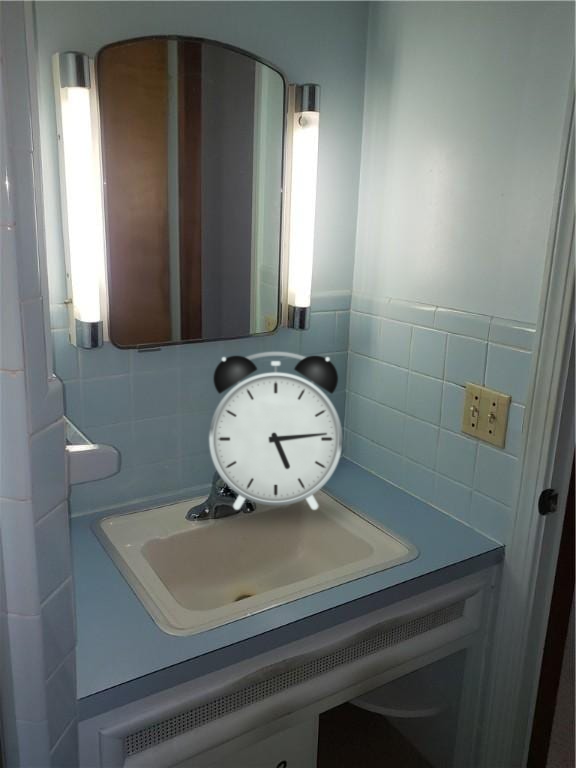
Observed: 5:14
